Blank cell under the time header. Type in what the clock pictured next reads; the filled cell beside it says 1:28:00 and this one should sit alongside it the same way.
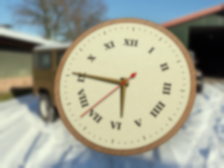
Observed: 5:45:37
